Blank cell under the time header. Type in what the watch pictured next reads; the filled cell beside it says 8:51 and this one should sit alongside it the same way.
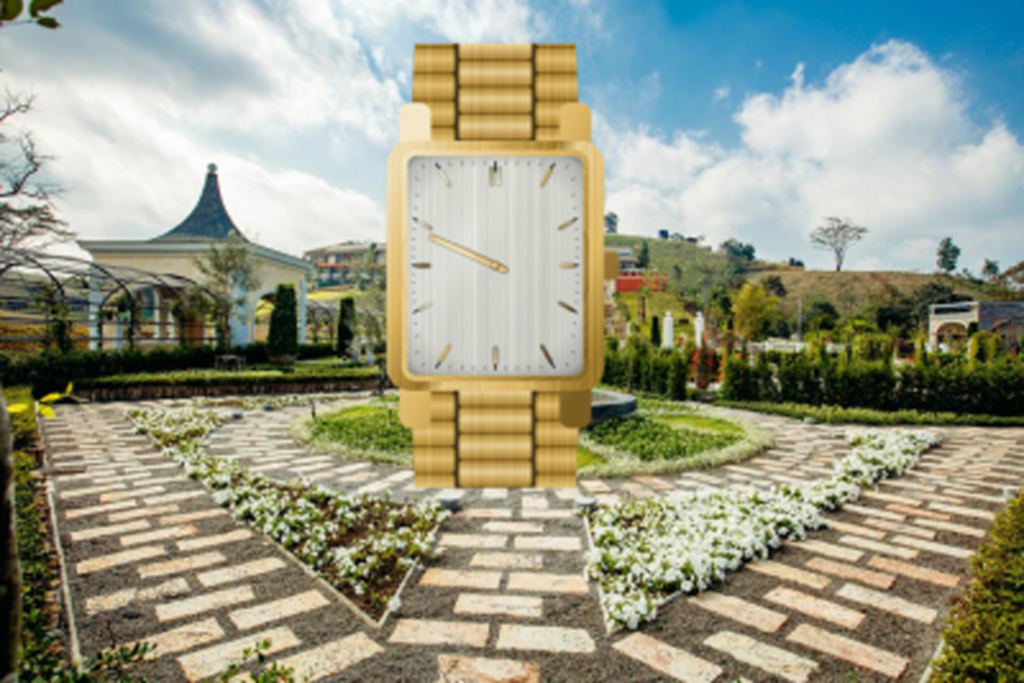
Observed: 9:49
